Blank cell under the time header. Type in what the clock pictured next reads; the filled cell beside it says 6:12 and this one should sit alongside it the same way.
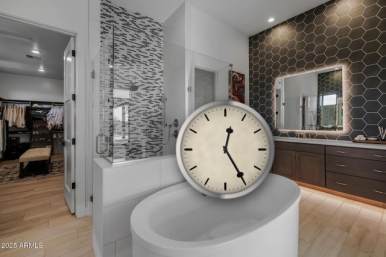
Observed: 12:25
